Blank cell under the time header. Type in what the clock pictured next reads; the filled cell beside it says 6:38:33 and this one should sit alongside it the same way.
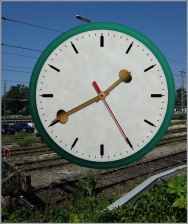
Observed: 1:40:25
